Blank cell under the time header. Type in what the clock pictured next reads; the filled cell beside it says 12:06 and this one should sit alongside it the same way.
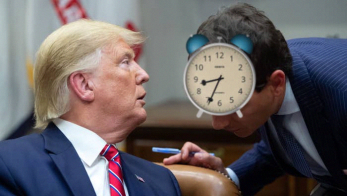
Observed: 8:34
